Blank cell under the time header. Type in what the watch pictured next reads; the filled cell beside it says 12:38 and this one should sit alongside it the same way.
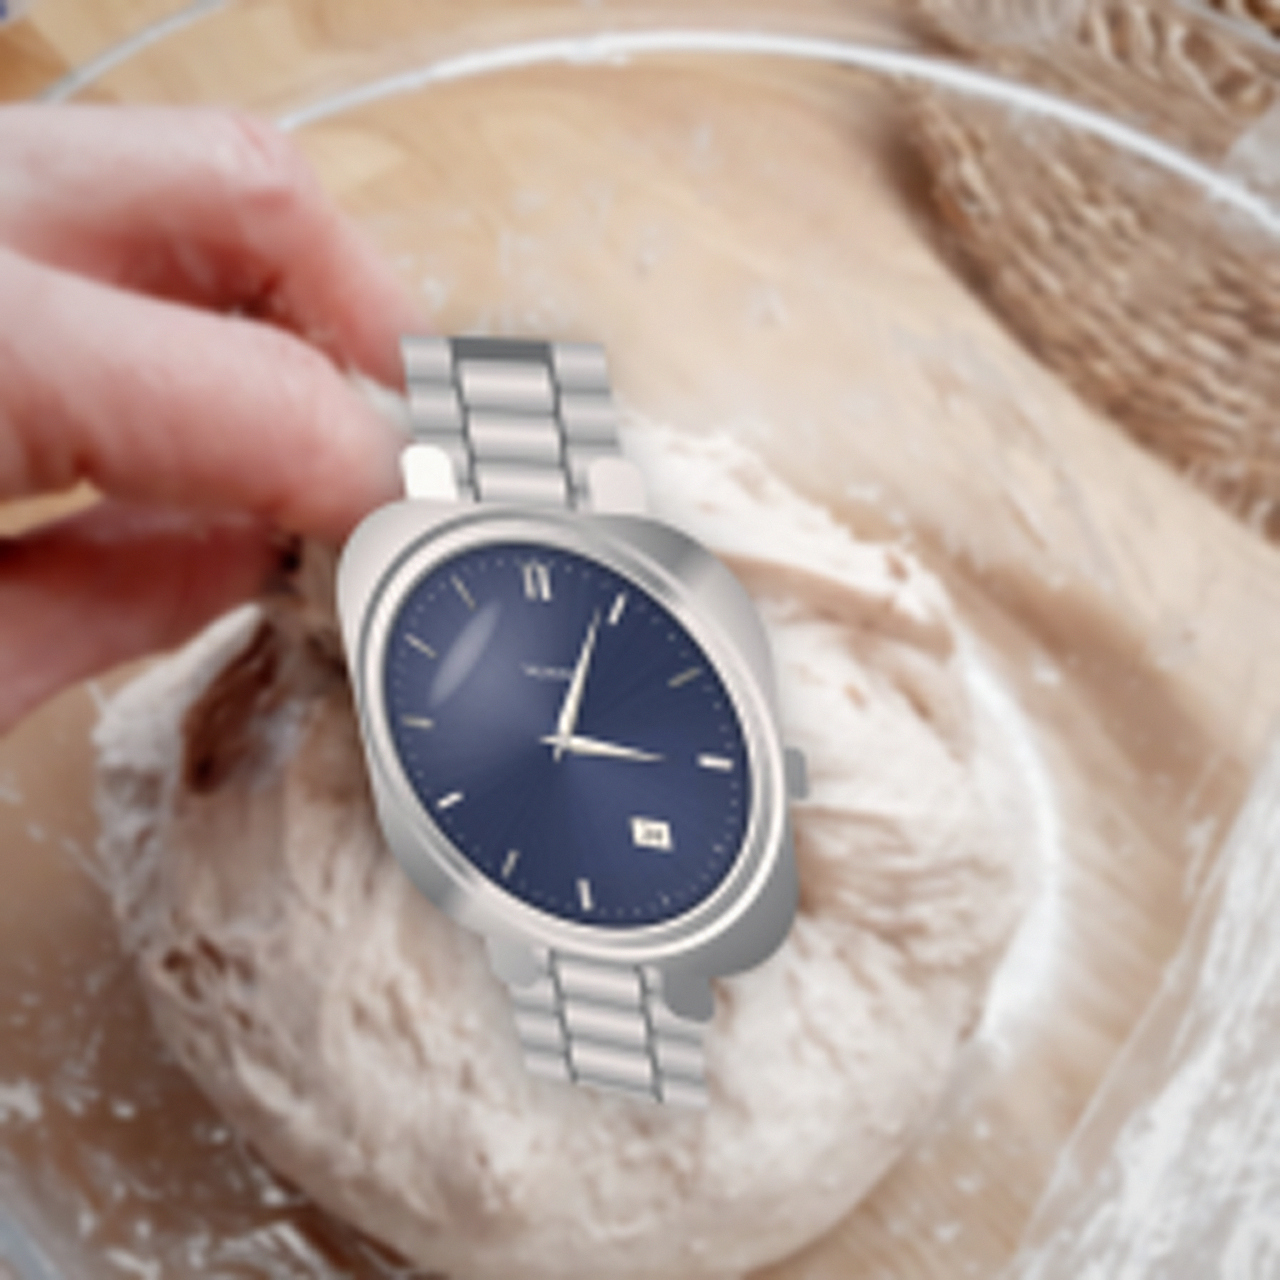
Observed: 3:04
